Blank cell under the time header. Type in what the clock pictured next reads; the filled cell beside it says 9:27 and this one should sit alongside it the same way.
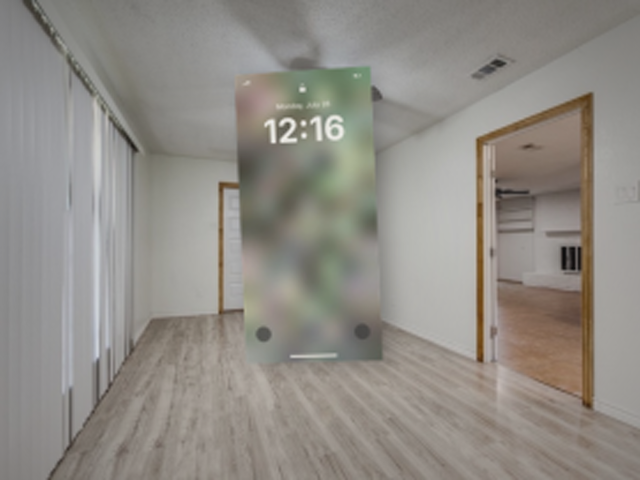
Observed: 12:16
